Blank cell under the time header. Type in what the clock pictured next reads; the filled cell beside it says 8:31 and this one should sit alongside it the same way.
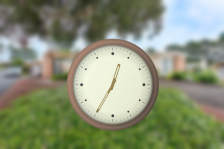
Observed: 12:35
